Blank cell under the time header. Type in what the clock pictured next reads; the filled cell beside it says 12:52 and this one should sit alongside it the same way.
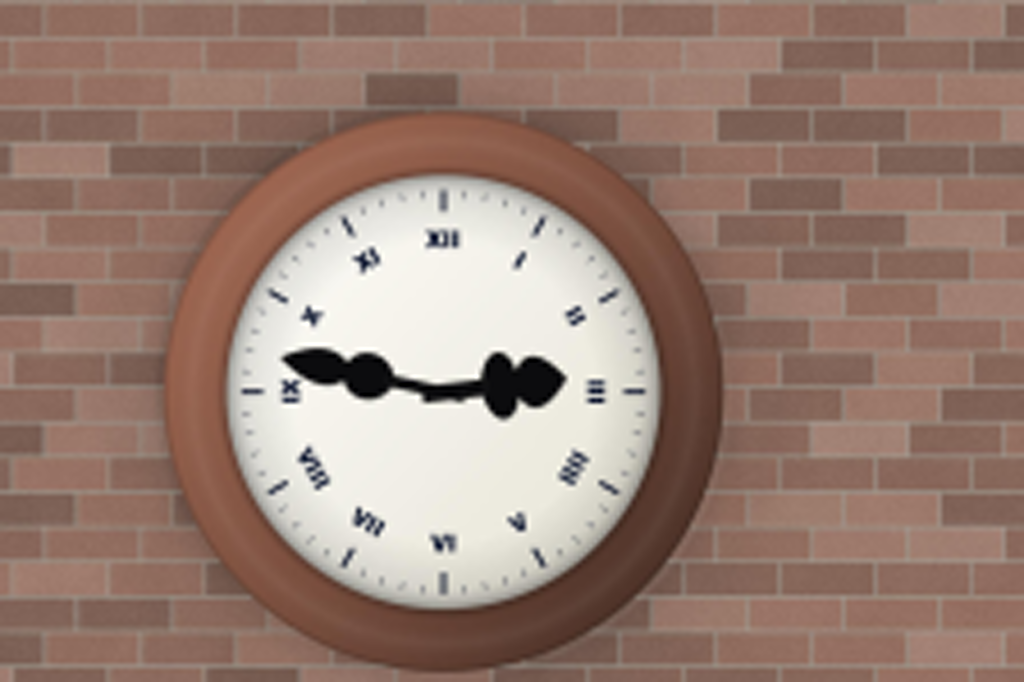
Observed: 2:47
